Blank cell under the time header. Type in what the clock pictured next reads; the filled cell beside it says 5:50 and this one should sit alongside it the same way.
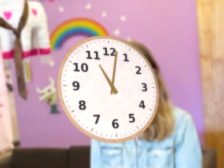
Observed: 11:02
